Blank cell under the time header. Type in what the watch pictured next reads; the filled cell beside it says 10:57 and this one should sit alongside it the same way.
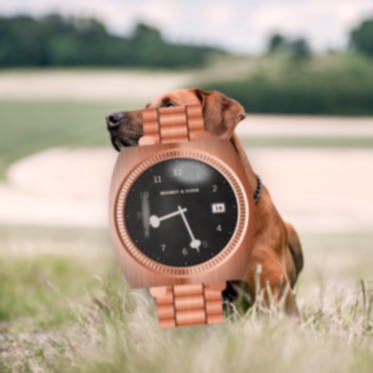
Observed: 8:27
